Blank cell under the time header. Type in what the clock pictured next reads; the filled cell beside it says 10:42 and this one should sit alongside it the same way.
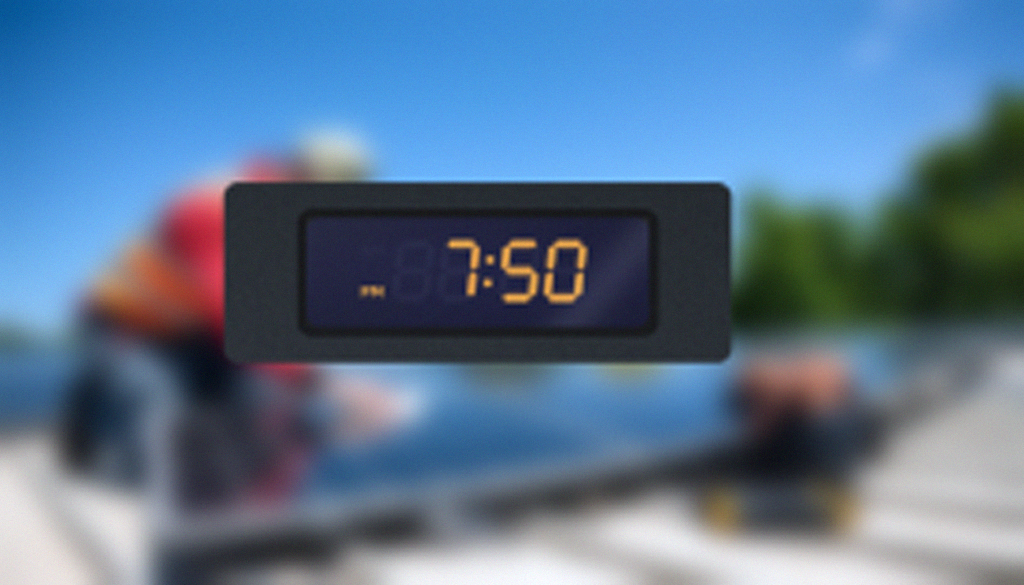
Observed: 7:50
